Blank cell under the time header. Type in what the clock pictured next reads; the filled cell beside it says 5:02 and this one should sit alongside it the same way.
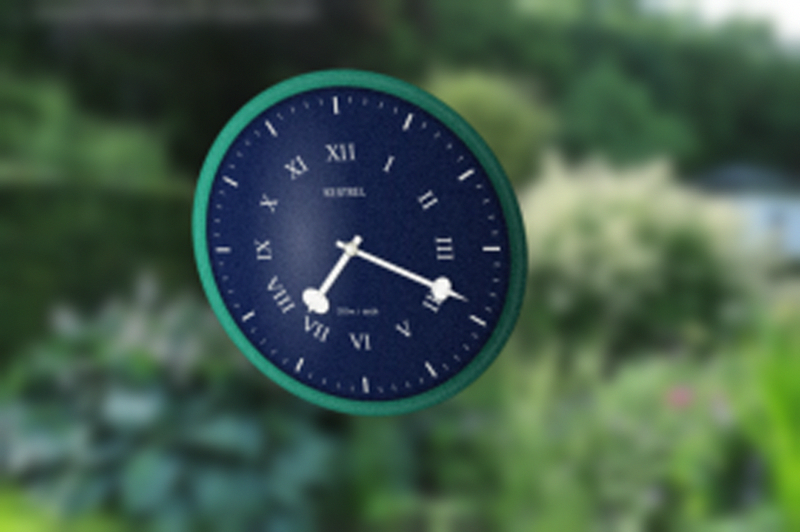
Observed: 7:19
